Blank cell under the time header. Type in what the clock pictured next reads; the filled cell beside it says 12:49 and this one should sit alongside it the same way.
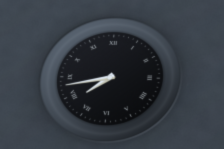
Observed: 7:43
